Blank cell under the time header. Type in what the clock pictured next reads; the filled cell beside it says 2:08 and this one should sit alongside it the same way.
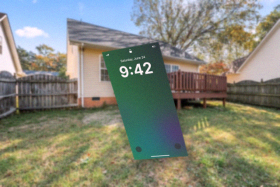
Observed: 9:42
